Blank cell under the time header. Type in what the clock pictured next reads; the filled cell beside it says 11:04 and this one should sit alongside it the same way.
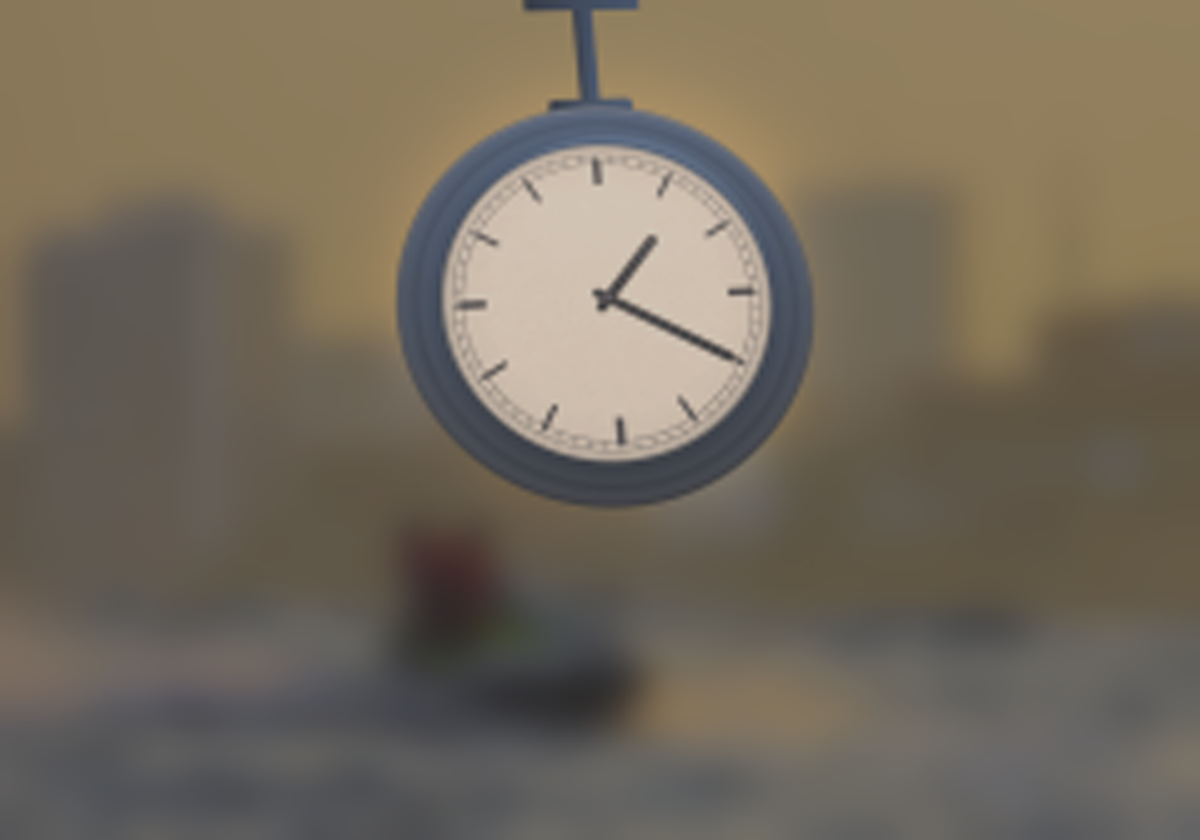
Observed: 1:20
